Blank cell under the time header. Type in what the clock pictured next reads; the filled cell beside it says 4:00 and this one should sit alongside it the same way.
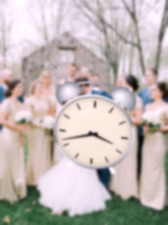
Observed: 3:42
